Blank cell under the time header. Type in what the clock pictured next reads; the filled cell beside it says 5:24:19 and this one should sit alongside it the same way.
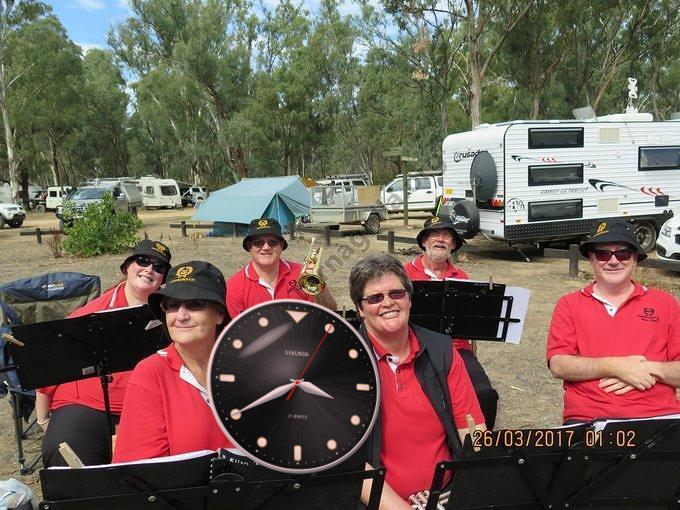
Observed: 3:40:05
